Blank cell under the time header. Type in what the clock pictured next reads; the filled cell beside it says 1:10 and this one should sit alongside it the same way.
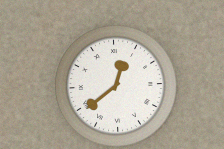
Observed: 12:39
